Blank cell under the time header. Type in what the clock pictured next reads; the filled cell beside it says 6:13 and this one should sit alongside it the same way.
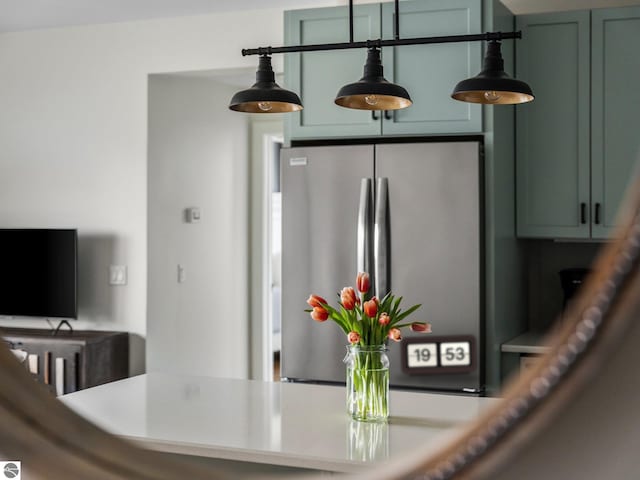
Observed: 19:53
